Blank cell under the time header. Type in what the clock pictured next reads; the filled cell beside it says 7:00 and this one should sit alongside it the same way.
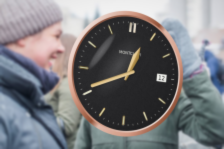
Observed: 12:41
